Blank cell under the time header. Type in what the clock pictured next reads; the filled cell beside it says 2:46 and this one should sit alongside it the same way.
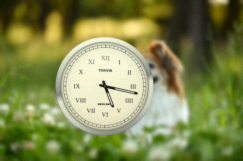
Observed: 5:17
